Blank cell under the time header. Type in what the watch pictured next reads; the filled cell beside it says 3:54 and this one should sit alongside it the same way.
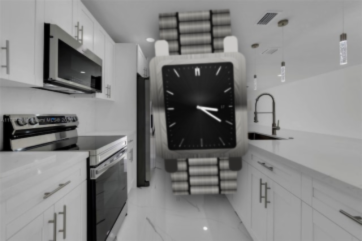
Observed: 3:21
